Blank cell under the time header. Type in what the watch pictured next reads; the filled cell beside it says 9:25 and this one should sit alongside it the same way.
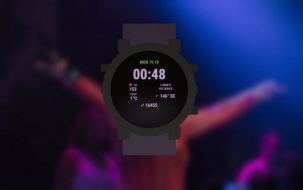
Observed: 0:48
